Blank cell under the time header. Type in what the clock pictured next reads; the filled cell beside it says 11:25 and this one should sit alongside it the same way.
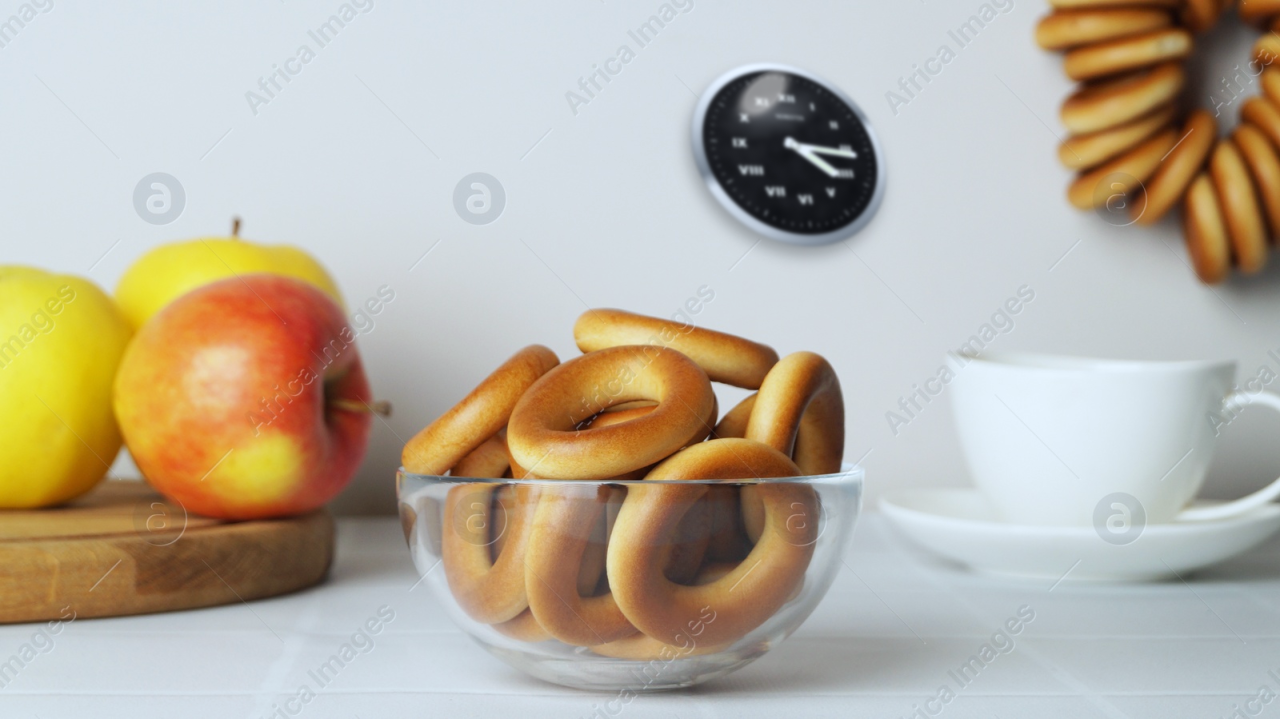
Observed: 4:16
